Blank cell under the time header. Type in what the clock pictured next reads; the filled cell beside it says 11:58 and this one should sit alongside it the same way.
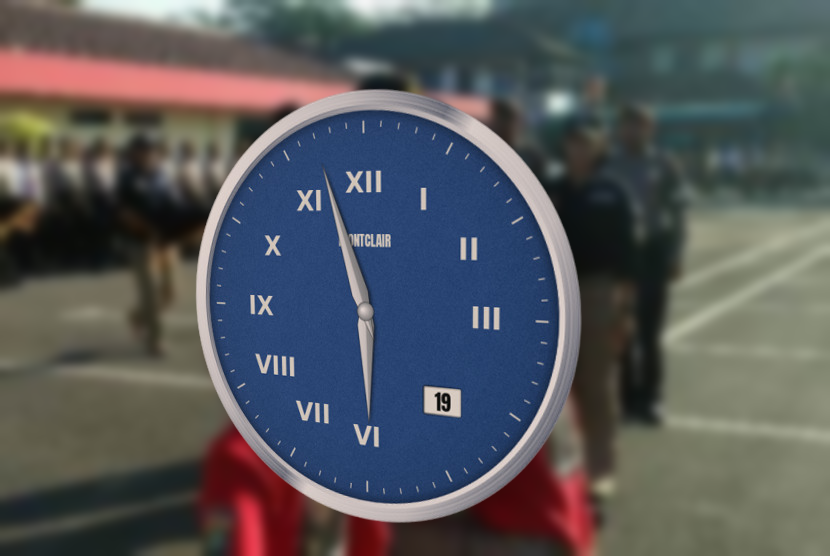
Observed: 5:57
